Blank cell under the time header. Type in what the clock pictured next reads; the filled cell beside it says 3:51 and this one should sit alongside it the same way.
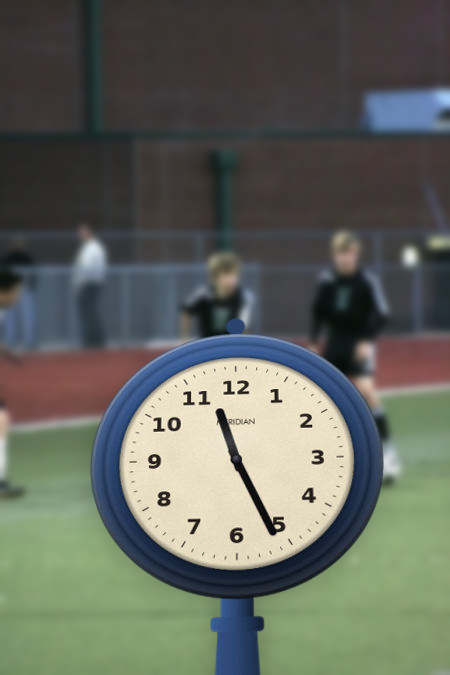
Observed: 11:26
